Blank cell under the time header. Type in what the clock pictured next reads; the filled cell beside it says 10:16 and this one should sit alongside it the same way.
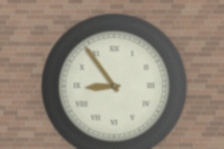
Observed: 8:54
